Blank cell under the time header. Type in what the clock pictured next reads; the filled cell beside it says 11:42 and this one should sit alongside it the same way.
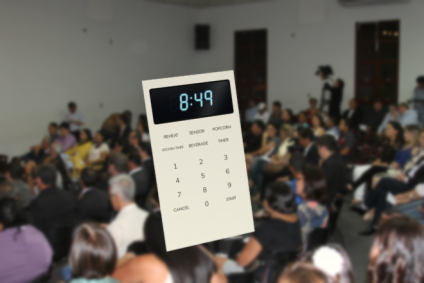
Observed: 8:49
